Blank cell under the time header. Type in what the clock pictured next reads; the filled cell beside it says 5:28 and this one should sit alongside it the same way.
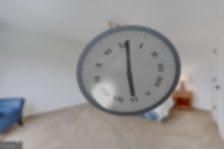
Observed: 6:01
